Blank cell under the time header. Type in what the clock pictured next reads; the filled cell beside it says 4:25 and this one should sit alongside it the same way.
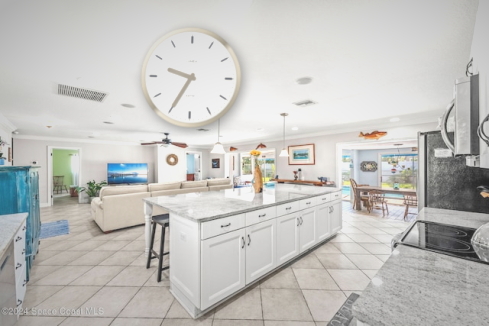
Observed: 9:35
